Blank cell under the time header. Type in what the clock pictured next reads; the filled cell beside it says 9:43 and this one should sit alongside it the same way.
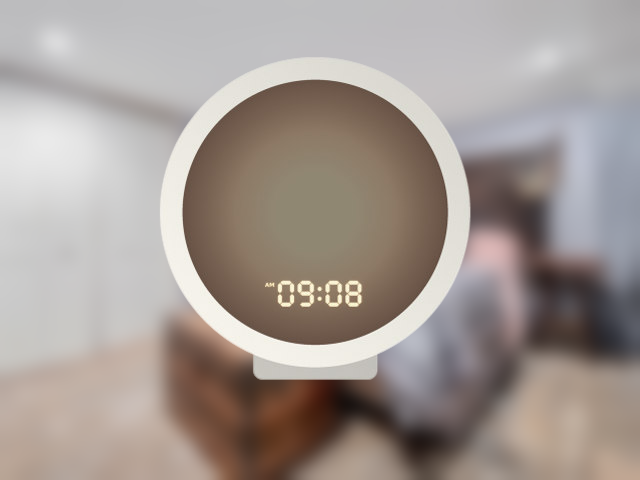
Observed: 9:08
